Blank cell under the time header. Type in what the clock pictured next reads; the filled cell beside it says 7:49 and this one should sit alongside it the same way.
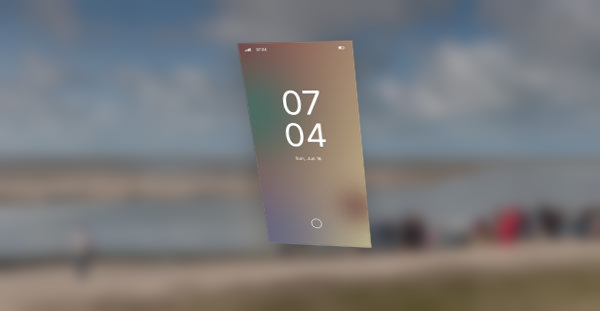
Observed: 7:04
